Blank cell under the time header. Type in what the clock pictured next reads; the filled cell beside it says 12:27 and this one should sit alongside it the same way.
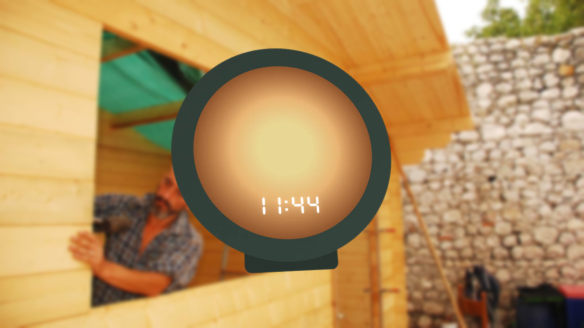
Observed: 11:44
